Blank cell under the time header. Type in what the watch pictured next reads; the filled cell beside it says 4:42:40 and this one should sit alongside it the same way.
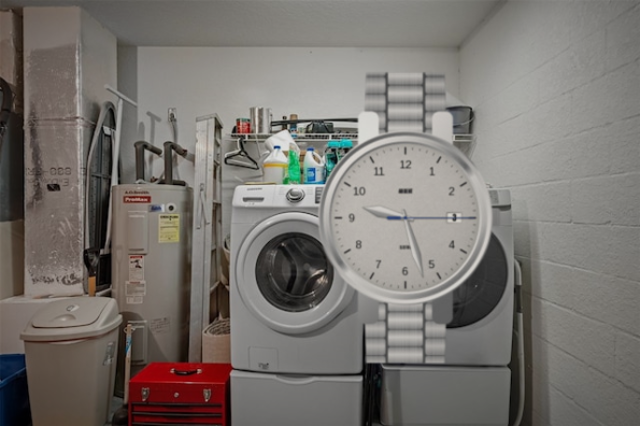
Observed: 9:27:15
